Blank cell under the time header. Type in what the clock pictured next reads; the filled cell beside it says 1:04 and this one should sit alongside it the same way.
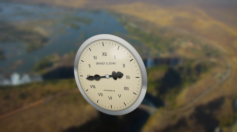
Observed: 2:44
